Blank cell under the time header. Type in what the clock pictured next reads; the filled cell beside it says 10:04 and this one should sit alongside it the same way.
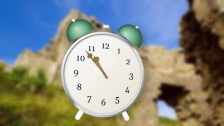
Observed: 10:53
